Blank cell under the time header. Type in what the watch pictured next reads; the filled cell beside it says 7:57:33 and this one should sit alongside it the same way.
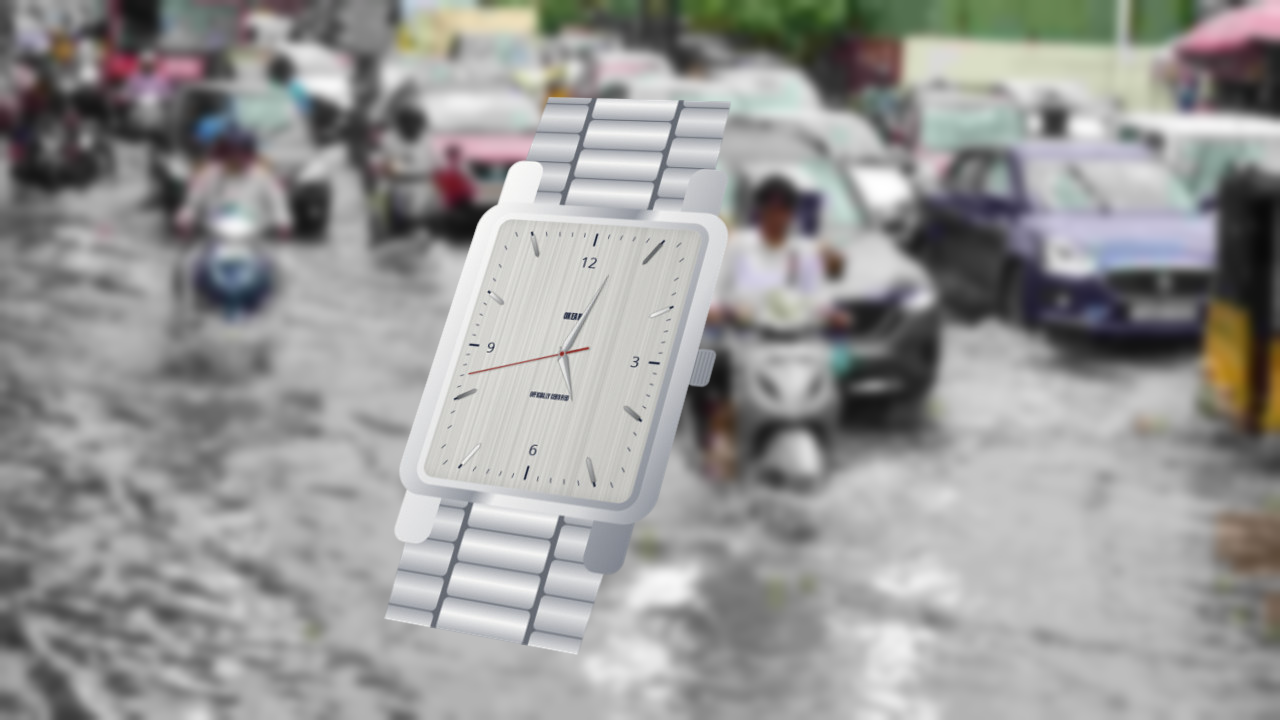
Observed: 5:02:42
